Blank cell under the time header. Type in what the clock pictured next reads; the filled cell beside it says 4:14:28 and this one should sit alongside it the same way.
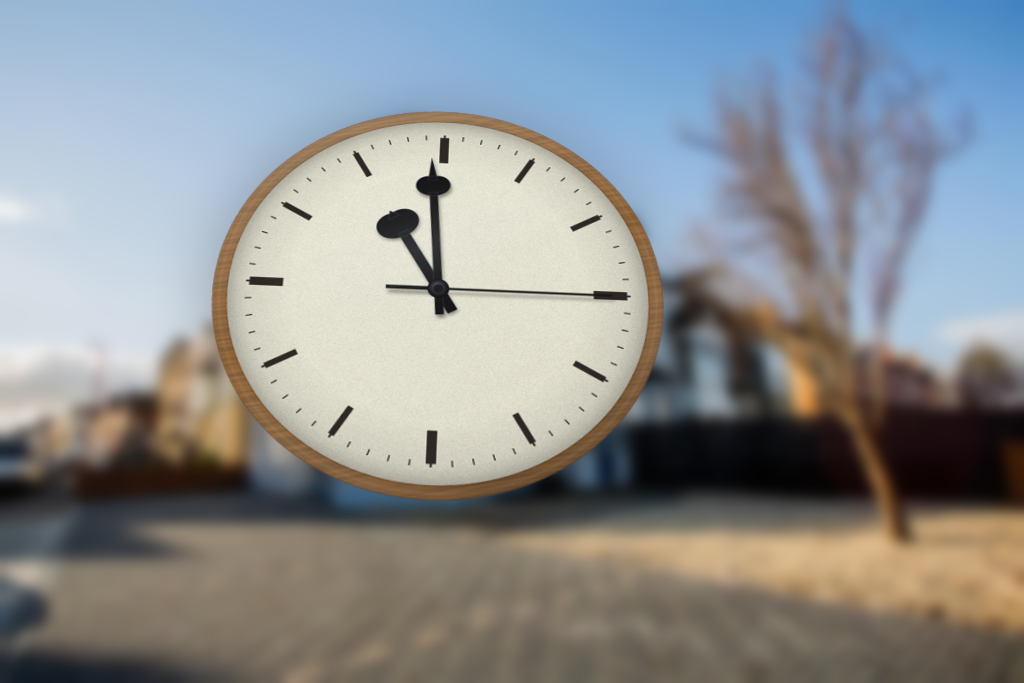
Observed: 10:59:15
